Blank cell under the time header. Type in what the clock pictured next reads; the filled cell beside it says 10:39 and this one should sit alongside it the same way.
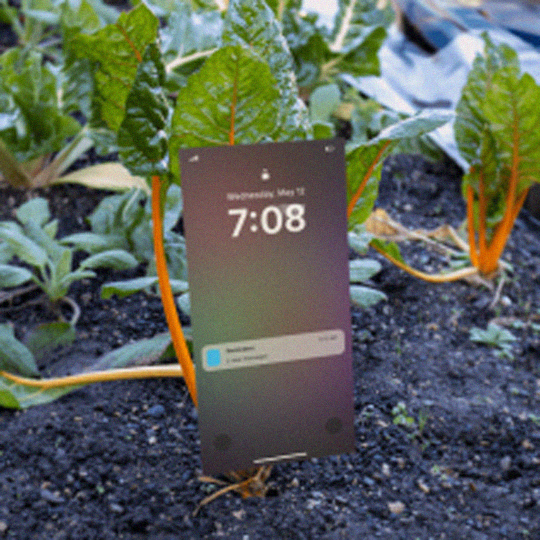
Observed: 7:08
